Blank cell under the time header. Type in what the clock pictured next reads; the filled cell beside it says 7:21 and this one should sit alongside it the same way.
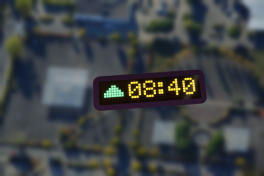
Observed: 8:40
